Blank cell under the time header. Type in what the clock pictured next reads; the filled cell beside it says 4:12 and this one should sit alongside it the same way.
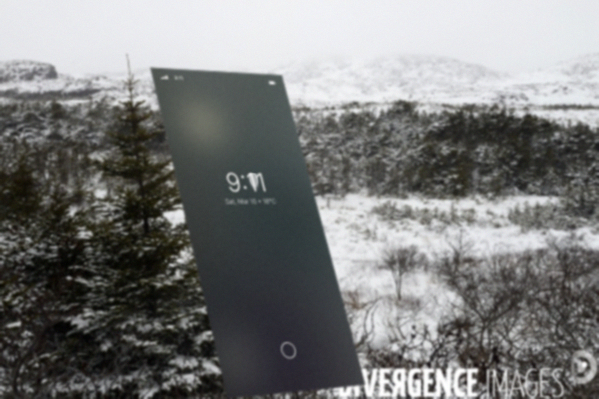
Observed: 9:11
